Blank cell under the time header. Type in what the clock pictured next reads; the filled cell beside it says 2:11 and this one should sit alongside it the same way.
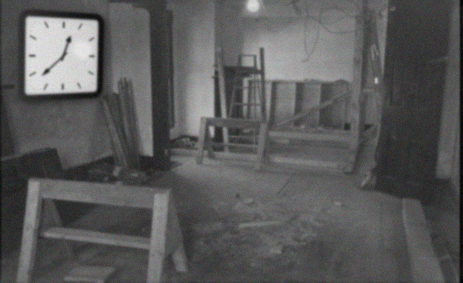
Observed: 12:38
